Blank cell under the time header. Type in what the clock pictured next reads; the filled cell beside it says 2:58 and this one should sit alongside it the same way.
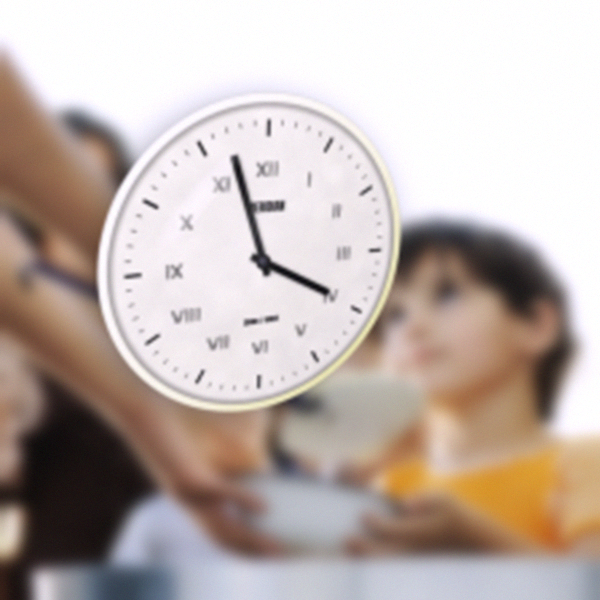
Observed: 3:57
